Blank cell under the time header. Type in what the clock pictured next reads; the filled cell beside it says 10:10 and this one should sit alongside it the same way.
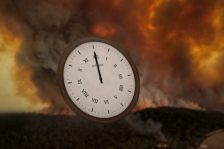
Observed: 12:00
